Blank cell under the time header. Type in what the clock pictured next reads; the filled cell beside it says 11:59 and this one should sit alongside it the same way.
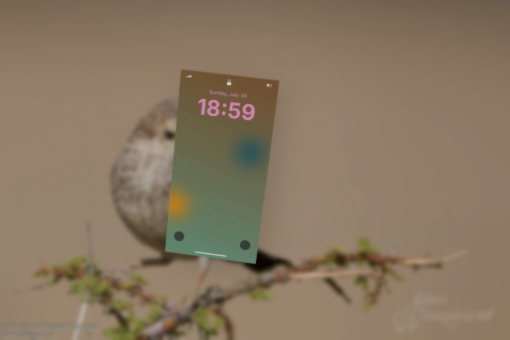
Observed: 18:59
